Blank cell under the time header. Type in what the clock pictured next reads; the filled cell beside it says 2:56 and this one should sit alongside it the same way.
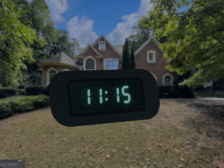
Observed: 11:15
